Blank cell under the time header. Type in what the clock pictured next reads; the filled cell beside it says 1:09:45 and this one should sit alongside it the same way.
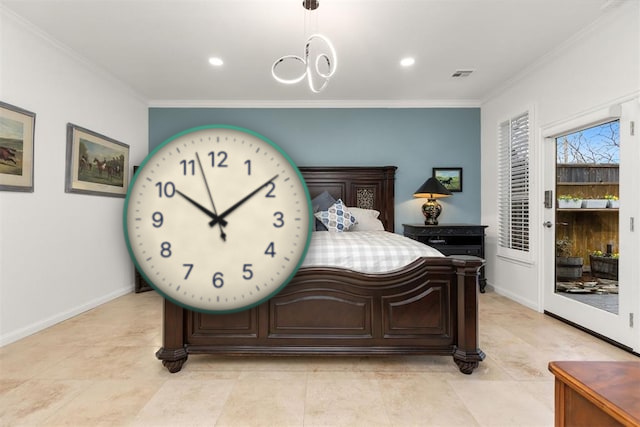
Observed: 10:08:57
